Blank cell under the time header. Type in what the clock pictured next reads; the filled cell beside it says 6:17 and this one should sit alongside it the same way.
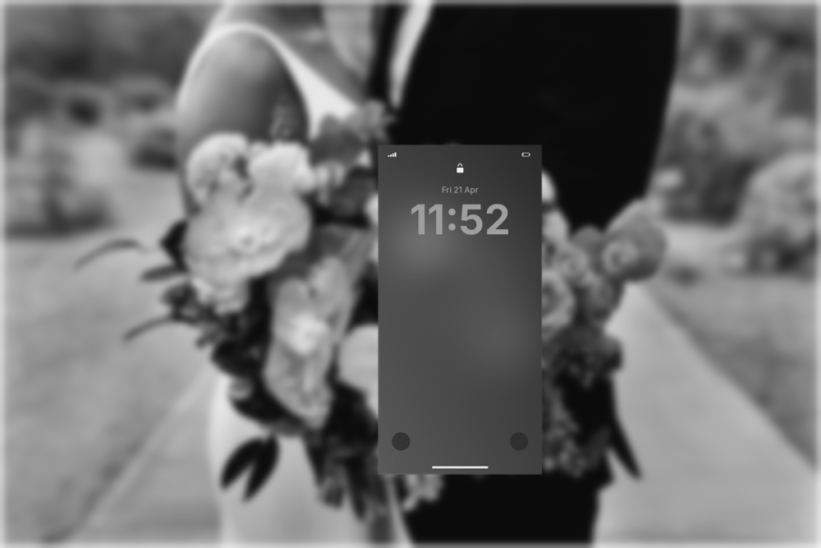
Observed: 11:52
